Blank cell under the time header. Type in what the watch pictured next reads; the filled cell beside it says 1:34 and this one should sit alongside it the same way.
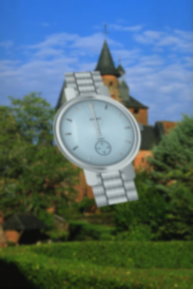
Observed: 12:00
